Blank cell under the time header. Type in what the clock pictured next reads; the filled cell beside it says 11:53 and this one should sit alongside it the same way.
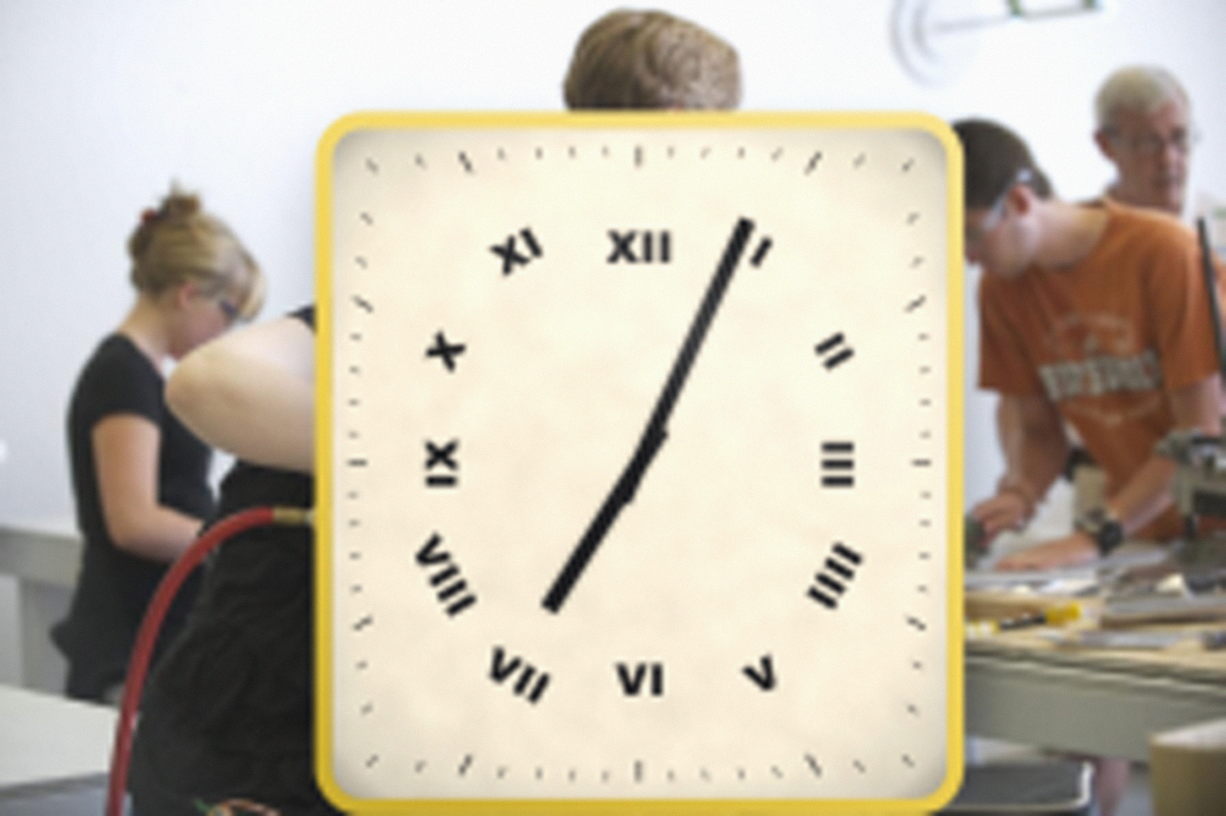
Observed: 7:04
